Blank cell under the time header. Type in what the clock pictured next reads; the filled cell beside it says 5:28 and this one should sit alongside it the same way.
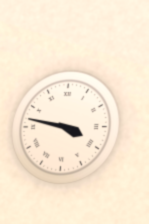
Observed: 3:47
